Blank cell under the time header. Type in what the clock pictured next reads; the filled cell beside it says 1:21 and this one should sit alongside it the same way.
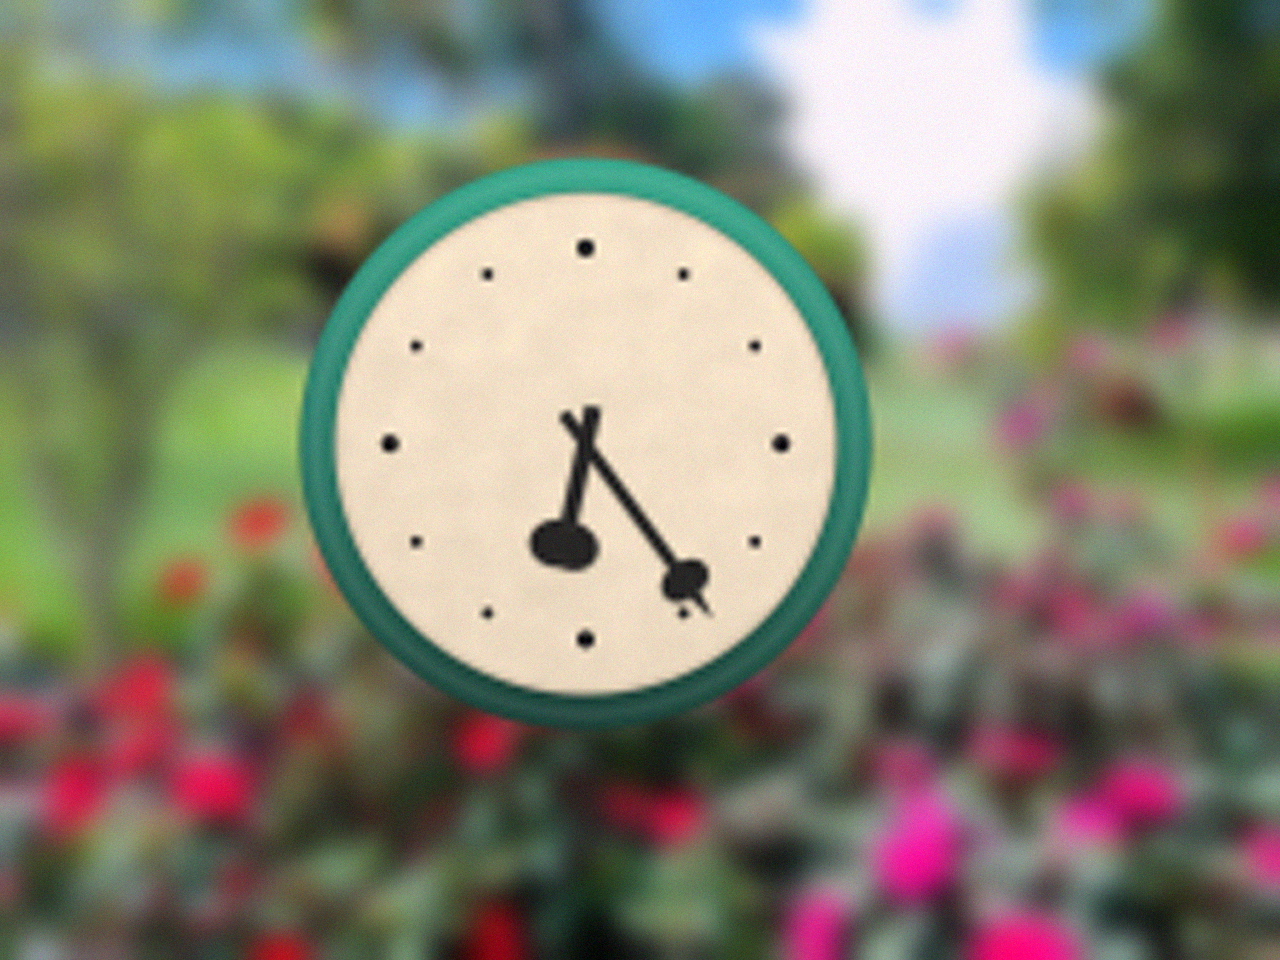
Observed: 6:24
